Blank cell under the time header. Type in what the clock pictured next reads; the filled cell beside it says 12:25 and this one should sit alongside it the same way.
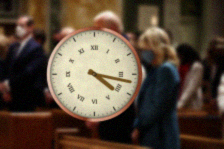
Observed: 4:17
